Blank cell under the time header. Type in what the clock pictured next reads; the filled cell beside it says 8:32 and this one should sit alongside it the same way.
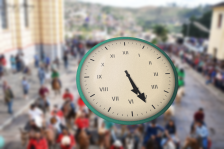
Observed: 5:26
